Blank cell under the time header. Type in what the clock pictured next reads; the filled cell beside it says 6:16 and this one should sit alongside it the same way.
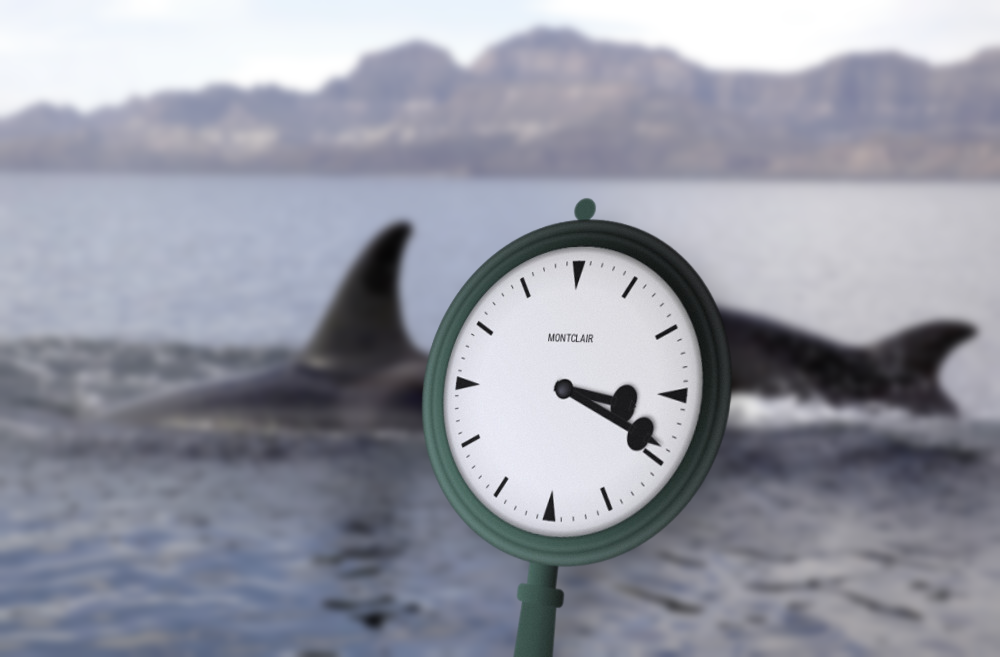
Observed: 3:19
